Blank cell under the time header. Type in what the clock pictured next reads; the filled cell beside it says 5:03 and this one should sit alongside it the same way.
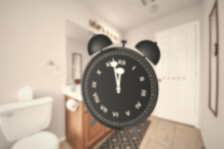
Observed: 11:57
